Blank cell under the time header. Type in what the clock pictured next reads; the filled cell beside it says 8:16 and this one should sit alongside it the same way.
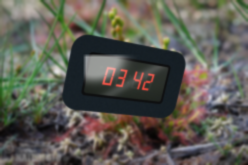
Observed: 3:42
